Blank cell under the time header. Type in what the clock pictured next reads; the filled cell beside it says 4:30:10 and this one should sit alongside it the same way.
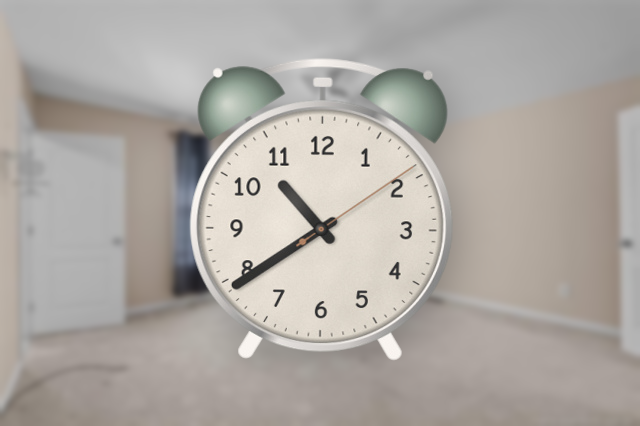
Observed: 10:39:09
